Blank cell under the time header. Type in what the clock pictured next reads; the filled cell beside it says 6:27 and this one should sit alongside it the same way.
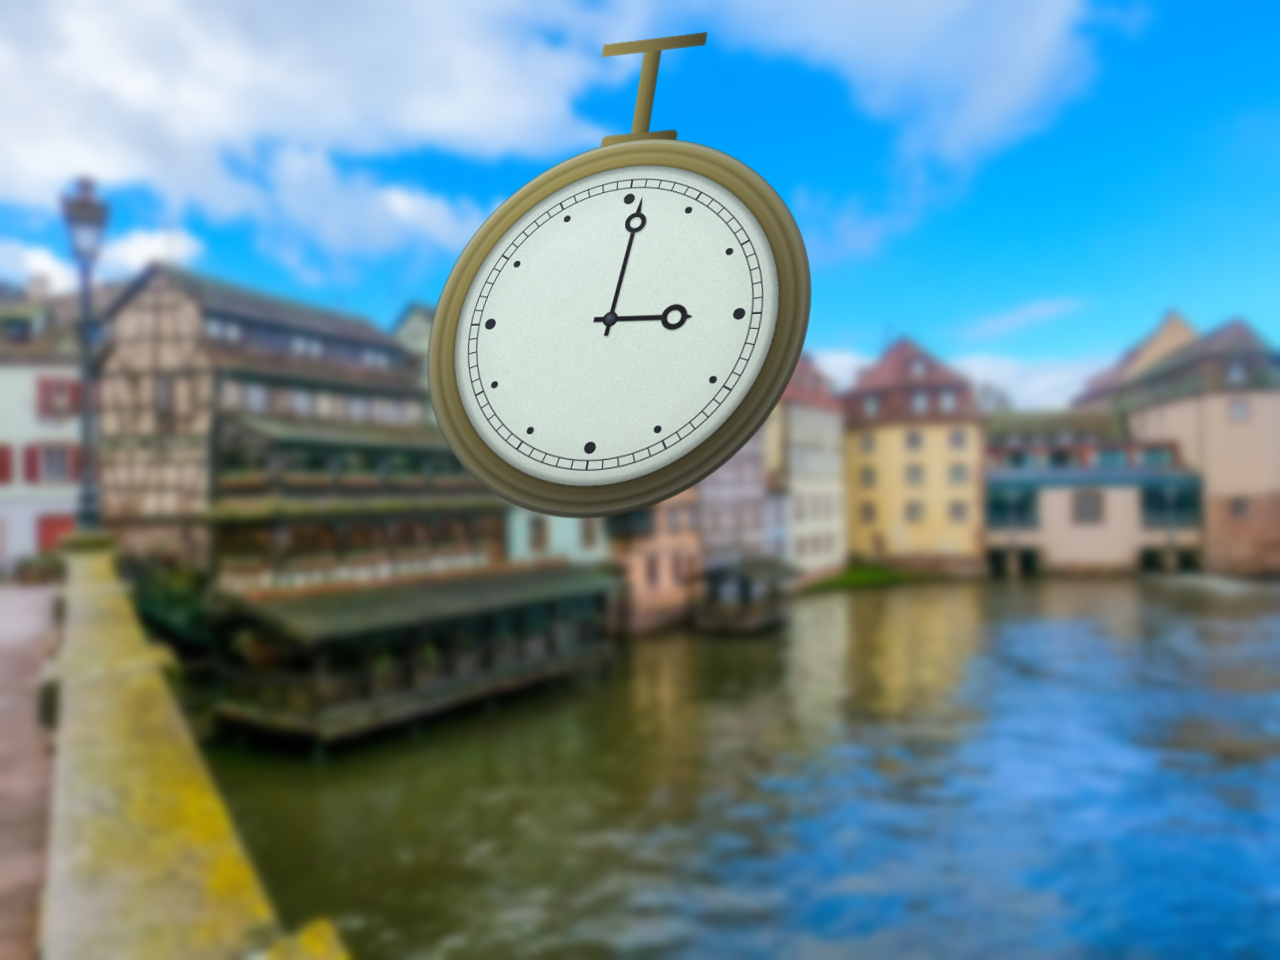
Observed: 3:01
